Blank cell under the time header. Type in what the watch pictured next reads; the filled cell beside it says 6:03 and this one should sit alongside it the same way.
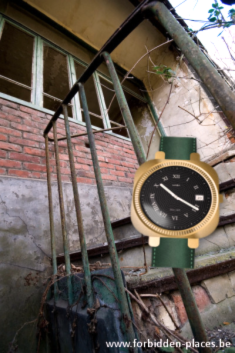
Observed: 10:20
